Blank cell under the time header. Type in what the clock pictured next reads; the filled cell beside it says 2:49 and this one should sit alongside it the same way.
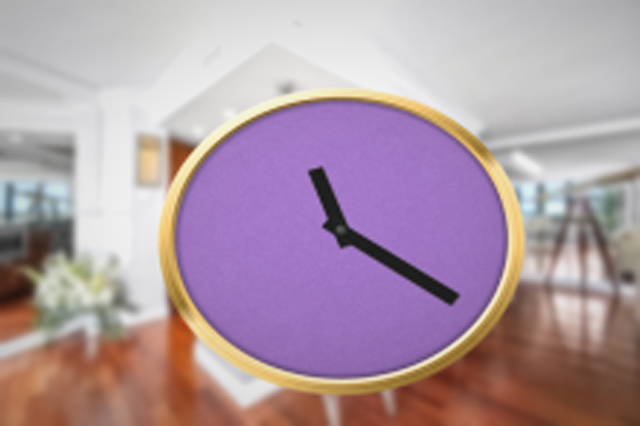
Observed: 11:21
